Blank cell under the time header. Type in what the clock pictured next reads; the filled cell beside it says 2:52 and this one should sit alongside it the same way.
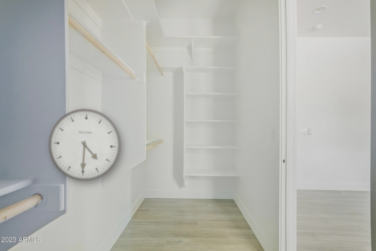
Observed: 4:30
